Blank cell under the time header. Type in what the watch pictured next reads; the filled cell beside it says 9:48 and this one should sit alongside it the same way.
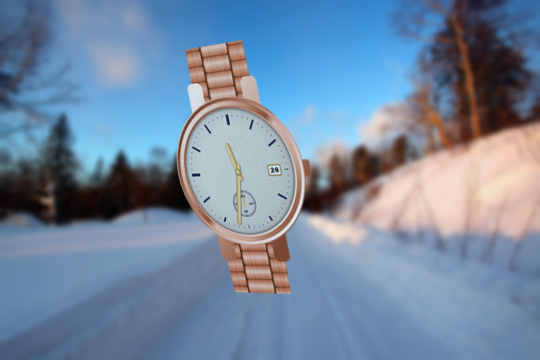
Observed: 11:32
